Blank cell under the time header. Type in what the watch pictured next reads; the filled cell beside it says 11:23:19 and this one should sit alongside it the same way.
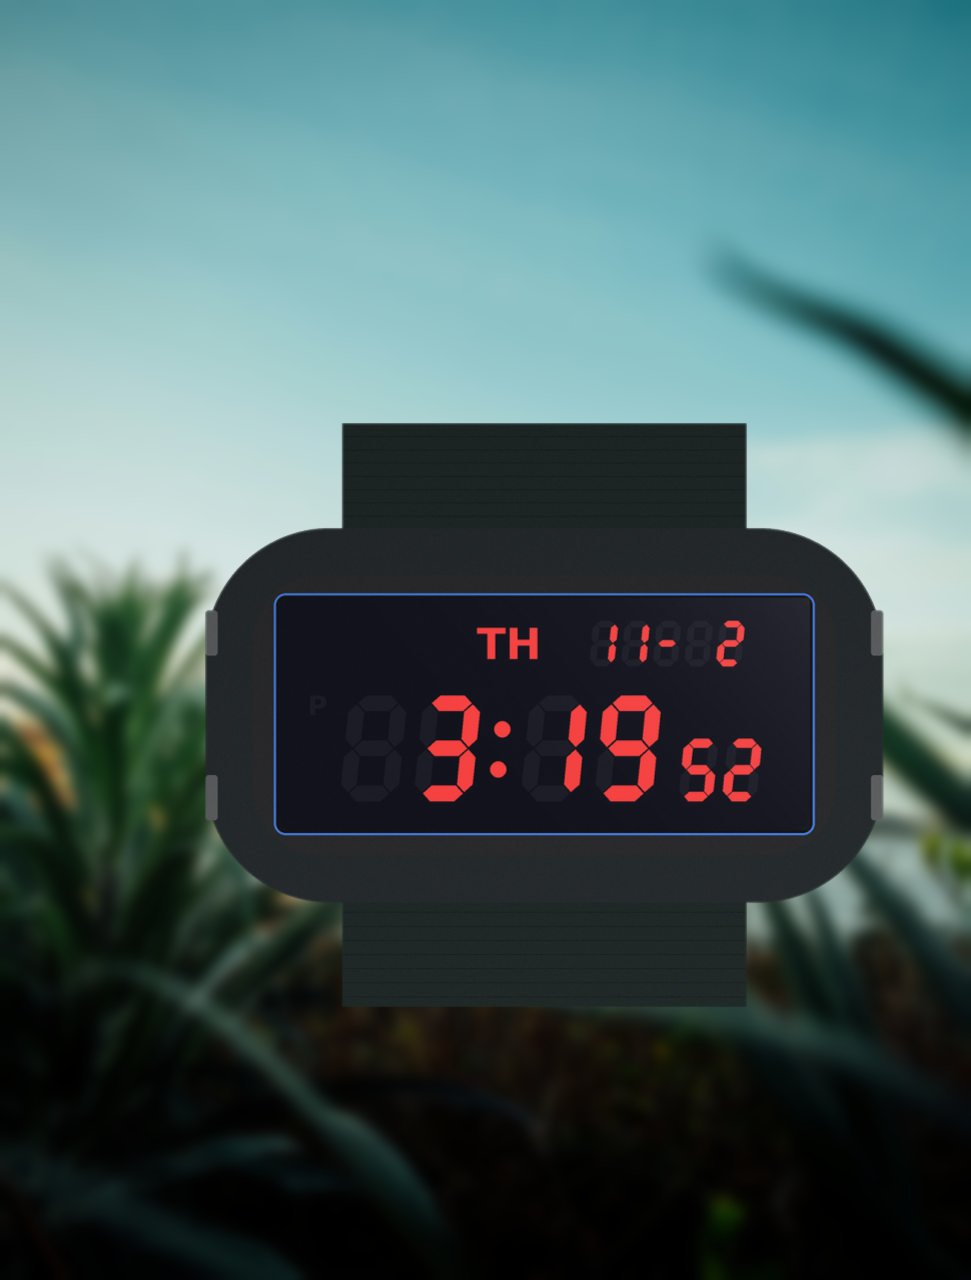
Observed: 3:19:52
